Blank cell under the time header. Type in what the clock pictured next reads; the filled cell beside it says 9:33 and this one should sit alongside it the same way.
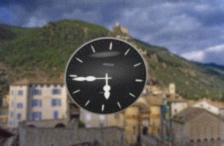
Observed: 5:44
